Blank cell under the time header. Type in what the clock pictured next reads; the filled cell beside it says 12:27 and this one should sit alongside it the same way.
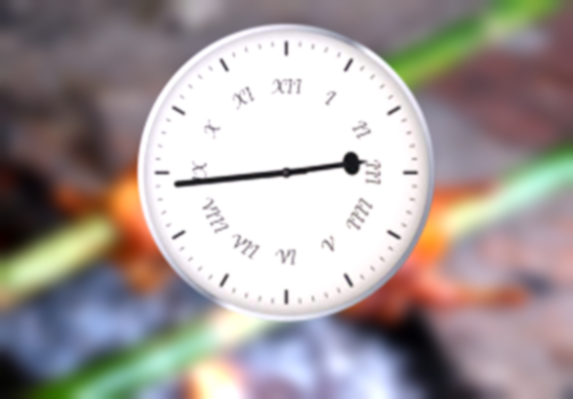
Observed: 2:44
